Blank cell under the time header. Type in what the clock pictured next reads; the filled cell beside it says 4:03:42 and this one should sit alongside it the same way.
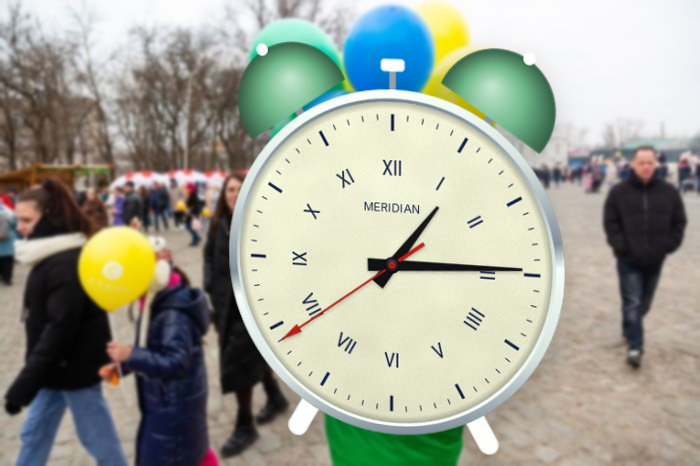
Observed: 1:14:39
